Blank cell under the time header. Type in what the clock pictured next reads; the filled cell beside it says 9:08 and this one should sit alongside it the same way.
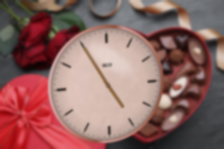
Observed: 4:55
